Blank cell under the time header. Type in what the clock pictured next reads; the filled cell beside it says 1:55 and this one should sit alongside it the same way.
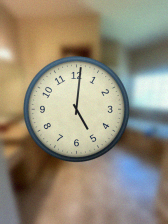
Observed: 5:01
